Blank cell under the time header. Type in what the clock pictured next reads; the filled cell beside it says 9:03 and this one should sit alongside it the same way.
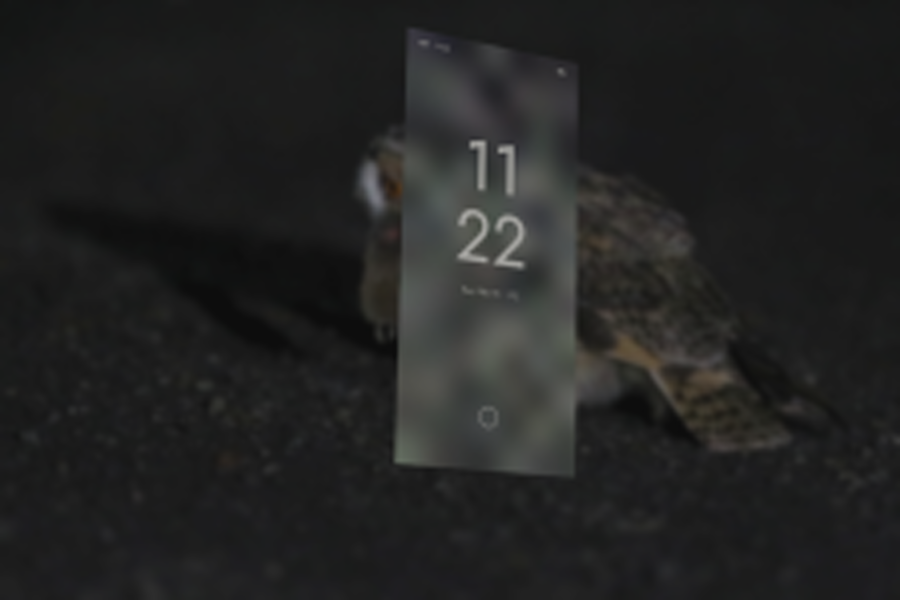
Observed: 11:22
